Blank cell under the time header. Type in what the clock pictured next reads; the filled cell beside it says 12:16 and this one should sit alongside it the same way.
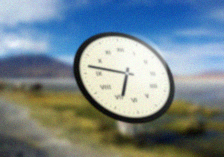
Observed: 6:47
